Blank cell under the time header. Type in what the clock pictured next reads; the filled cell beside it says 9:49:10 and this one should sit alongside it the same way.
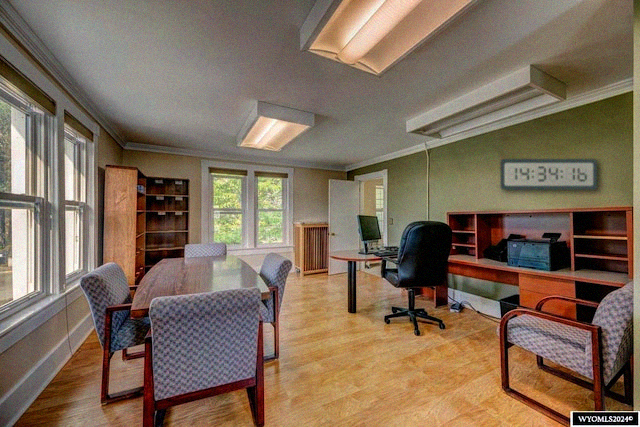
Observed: 14:34:16
